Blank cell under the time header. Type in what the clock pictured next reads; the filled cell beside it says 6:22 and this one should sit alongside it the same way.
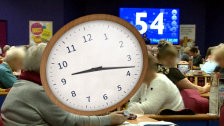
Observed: 9:18
